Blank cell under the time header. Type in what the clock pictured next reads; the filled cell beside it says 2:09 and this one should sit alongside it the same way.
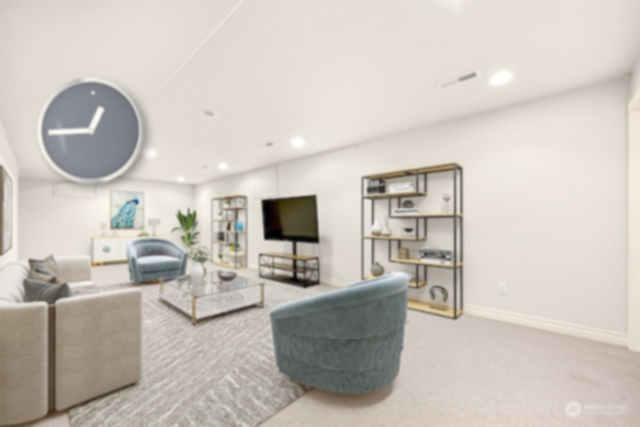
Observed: 12:44
